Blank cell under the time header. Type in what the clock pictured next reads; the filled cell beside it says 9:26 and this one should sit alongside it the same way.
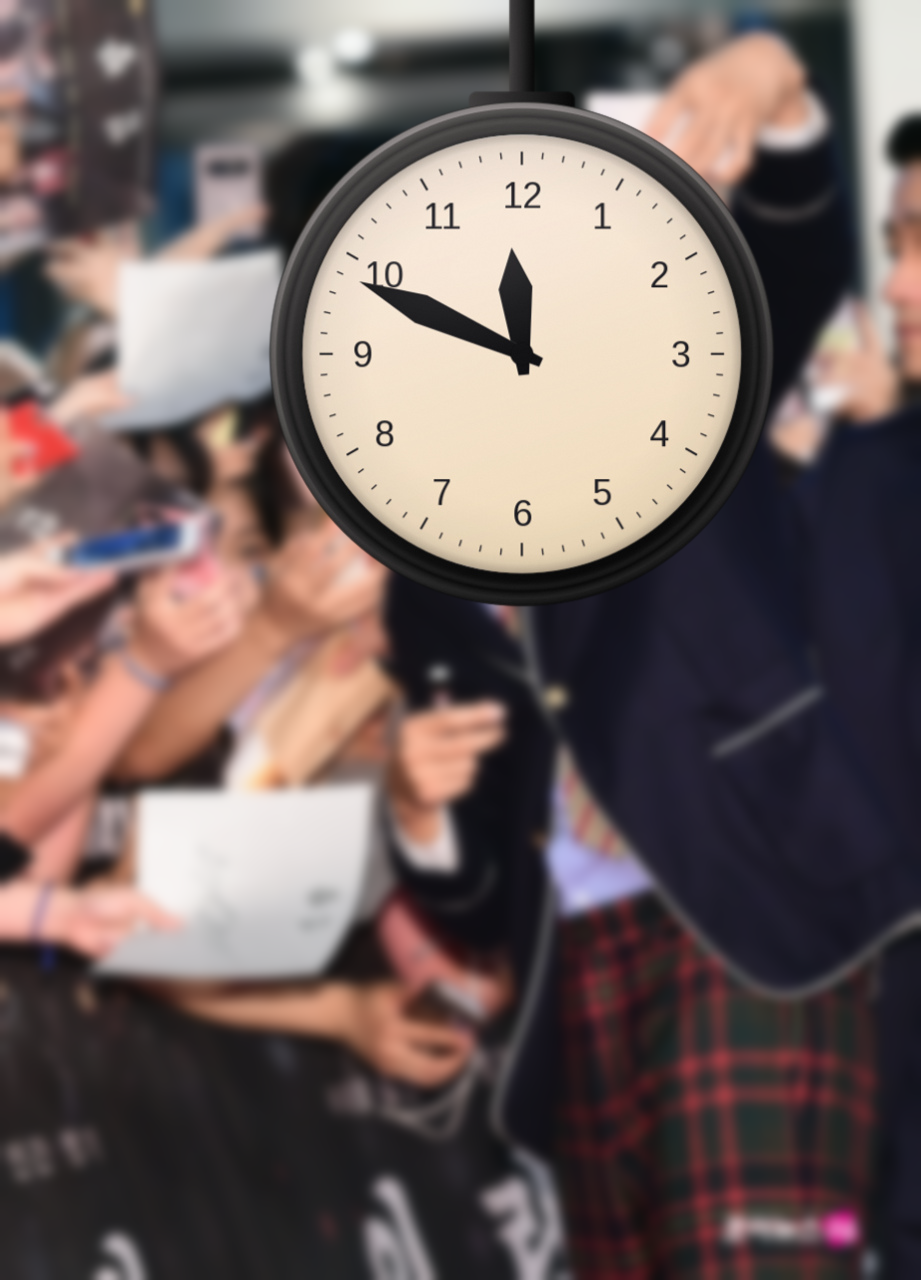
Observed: 11:49
